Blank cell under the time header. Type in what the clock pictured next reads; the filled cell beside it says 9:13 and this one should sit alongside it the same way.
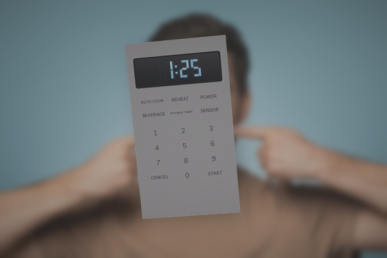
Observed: 1:25
